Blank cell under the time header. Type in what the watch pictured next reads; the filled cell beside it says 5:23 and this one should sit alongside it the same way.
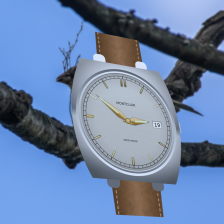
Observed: 2:51
